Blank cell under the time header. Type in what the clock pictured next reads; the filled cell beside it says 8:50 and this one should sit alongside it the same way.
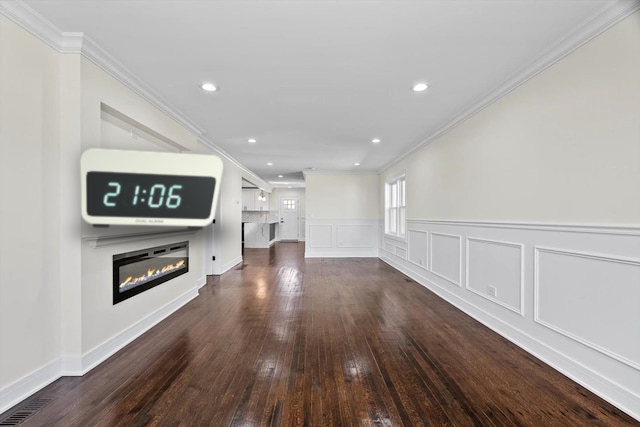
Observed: 21:06
